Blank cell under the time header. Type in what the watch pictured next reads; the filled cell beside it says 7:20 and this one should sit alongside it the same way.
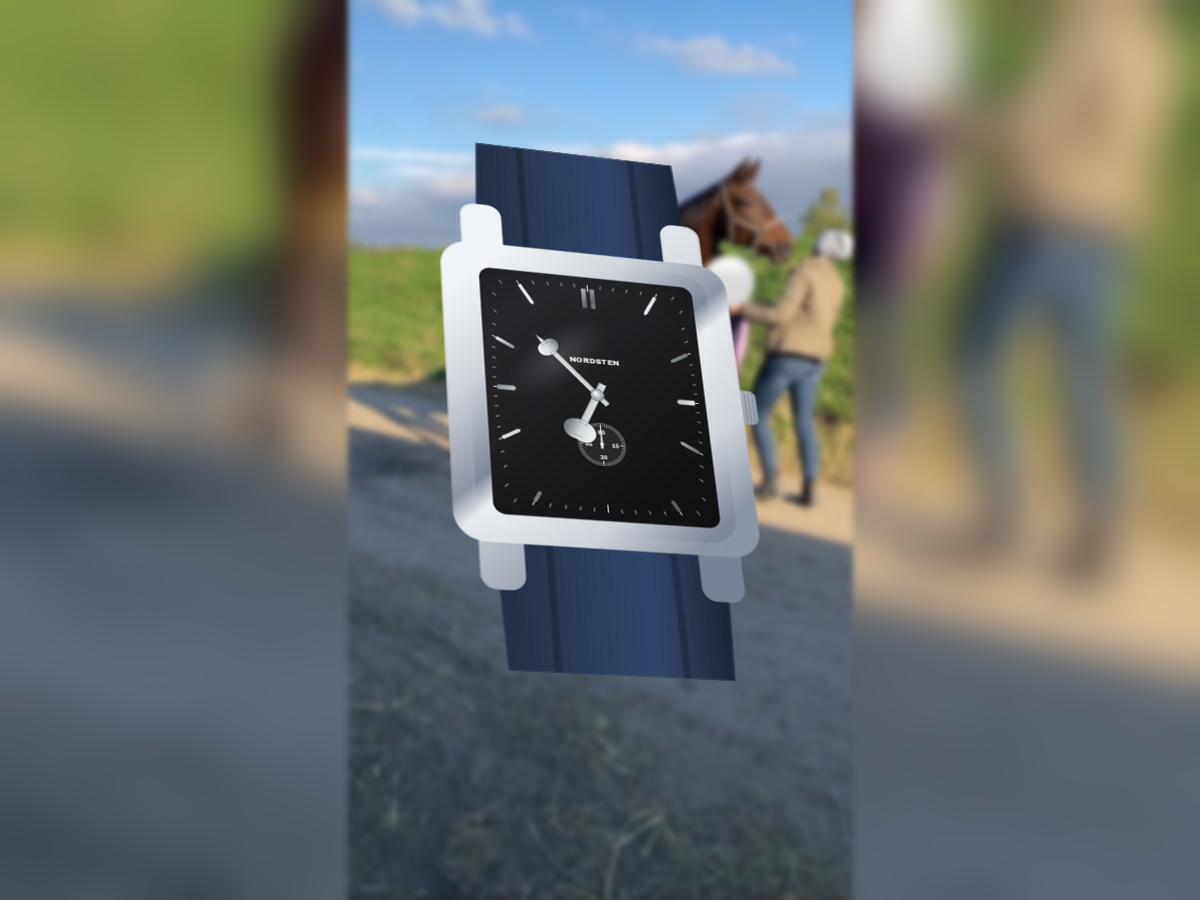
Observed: 6:53
